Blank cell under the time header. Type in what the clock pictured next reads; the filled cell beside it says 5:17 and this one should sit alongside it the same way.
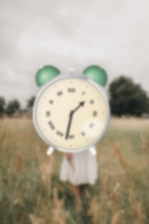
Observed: 1:32
